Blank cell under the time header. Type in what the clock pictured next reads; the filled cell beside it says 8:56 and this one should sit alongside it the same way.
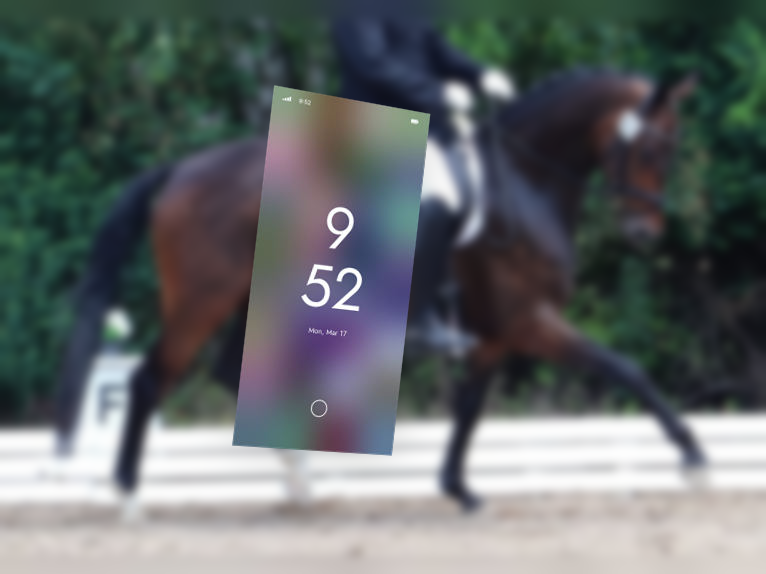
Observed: 9:52
